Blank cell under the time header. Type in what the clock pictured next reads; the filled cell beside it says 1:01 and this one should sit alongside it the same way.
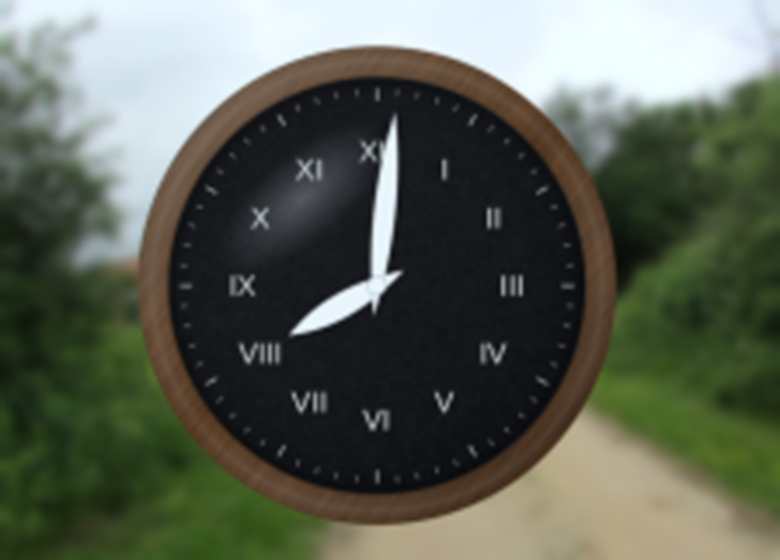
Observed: 8:01
